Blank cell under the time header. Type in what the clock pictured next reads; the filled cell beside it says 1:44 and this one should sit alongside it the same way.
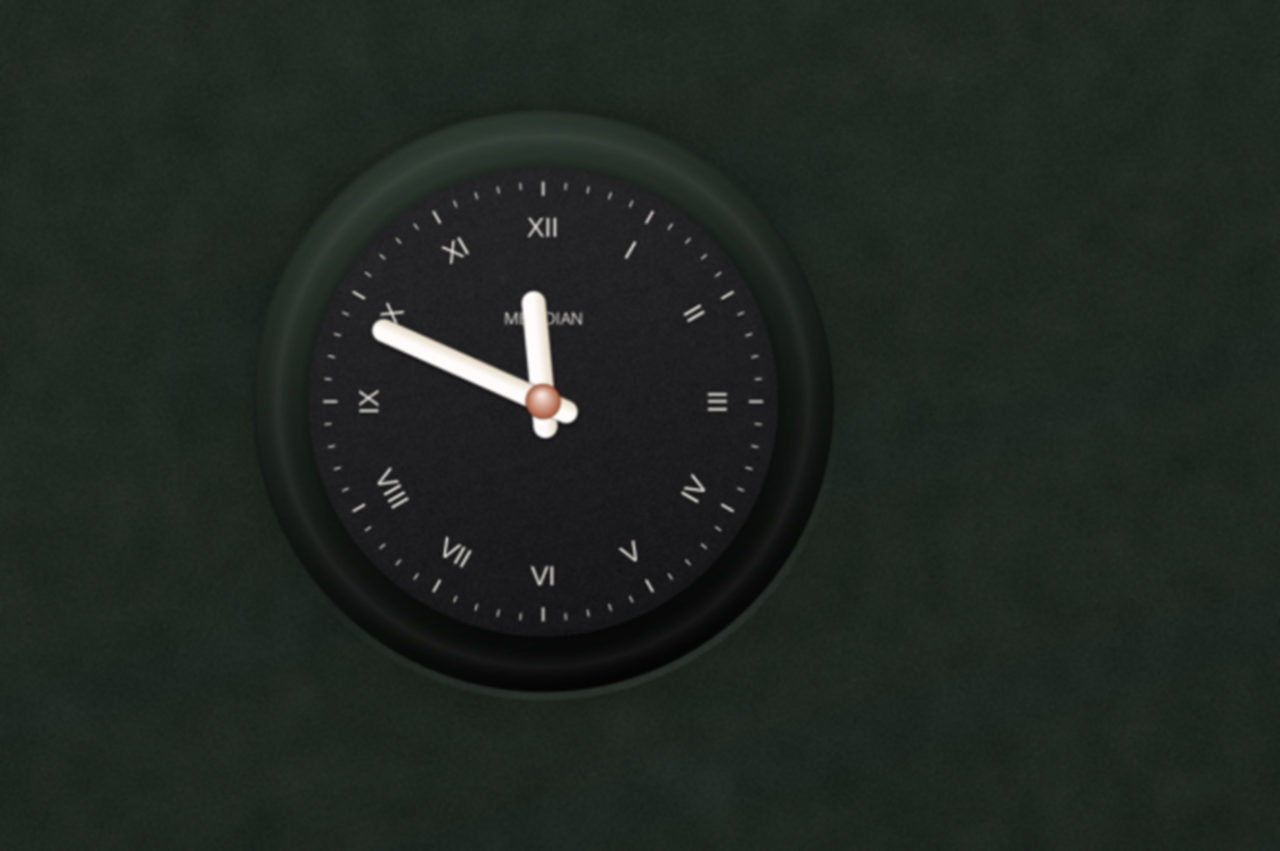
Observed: 11:49
